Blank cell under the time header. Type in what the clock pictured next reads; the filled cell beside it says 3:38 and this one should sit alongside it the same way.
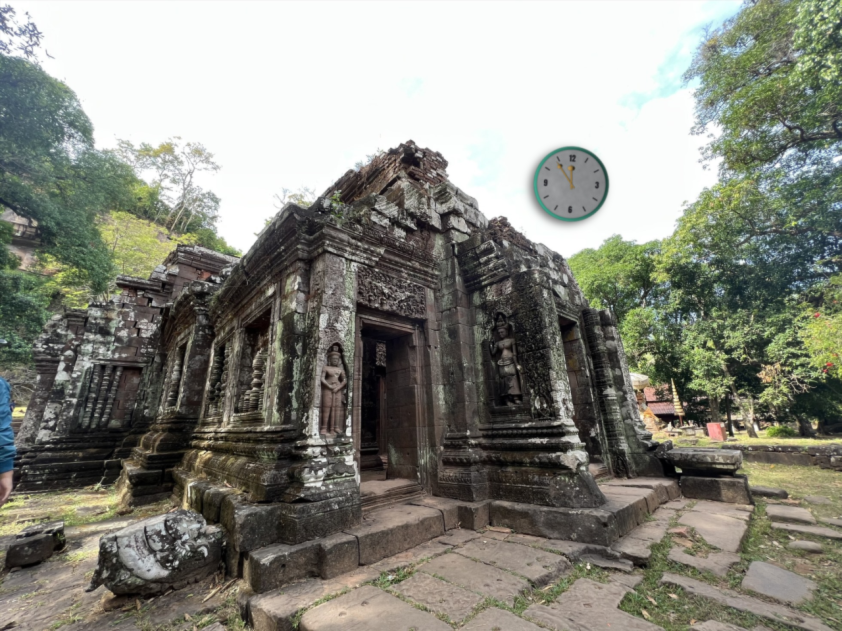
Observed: 11:54
